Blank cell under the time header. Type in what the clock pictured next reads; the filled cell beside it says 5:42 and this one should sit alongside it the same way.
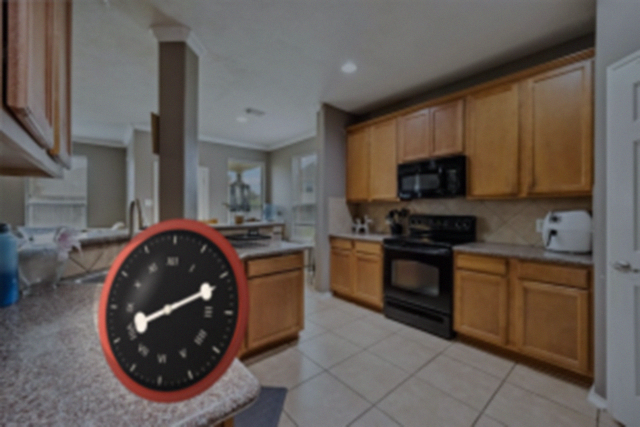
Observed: 8:11
